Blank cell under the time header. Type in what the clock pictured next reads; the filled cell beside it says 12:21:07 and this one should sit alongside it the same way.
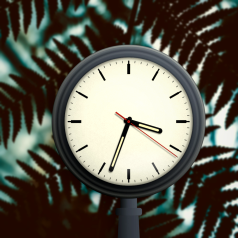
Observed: 3:33:21
